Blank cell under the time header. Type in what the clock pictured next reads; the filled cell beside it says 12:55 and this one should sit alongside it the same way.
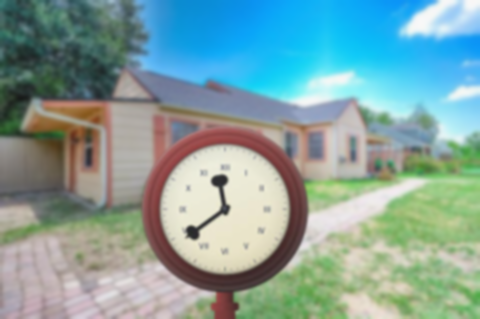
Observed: 11:39
